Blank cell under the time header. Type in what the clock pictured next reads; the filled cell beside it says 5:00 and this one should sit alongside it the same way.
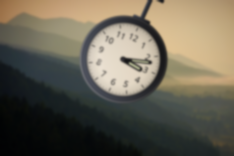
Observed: 3:12
